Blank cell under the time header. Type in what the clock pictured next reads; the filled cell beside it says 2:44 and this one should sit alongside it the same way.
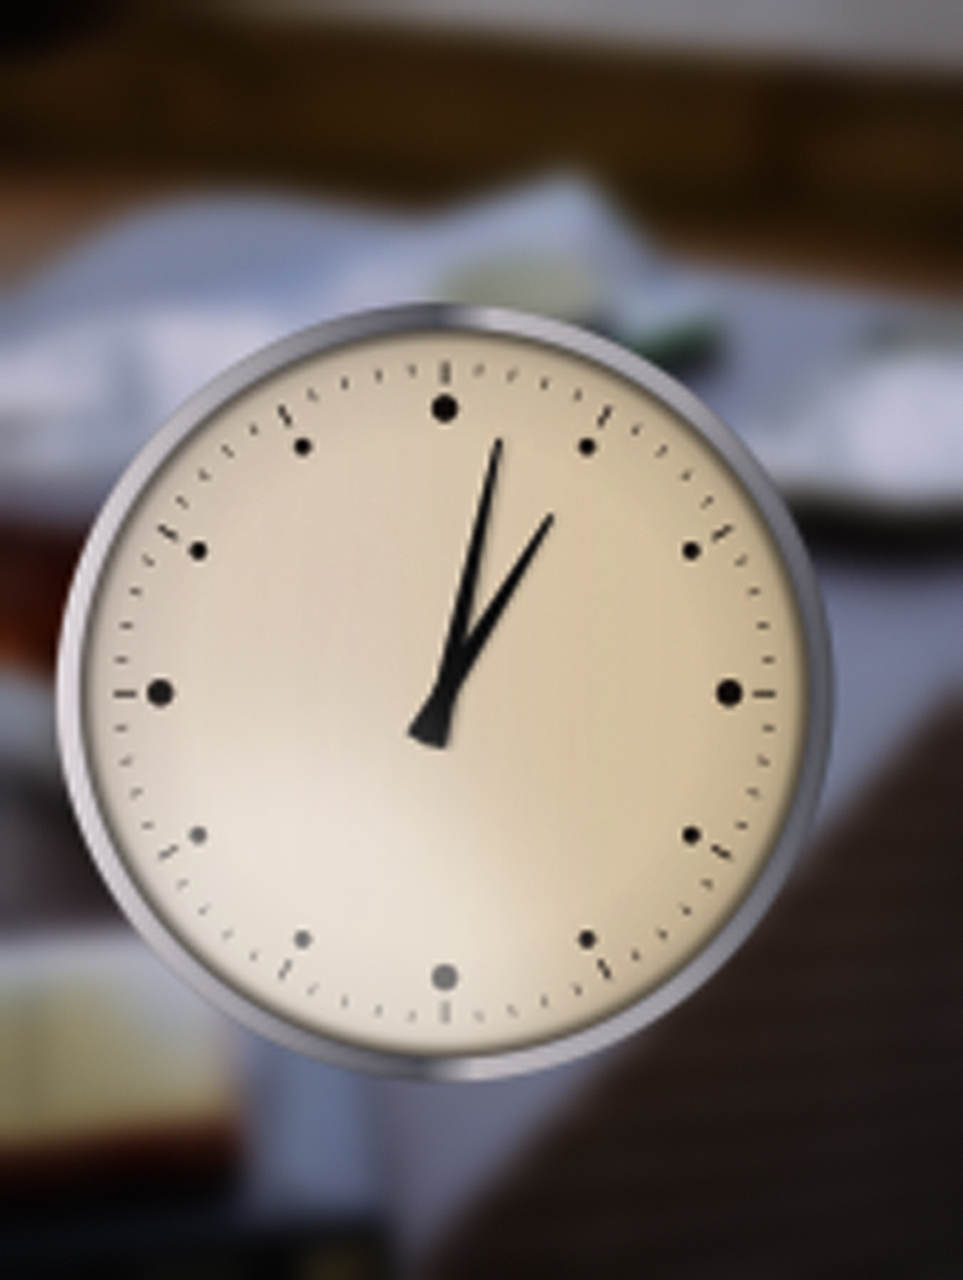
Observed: 1:02
